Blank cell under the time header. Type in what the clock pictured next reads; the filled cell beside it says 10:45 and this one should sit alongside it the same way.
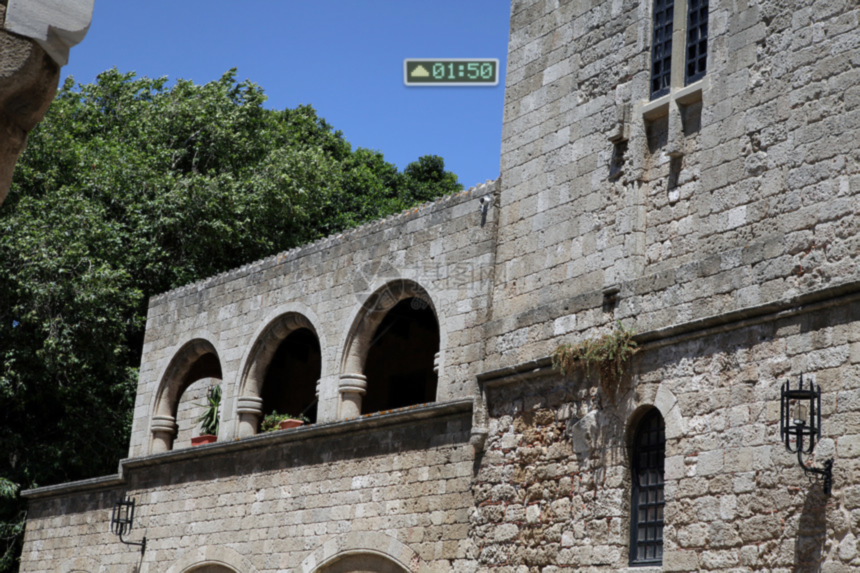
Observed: 1:50
